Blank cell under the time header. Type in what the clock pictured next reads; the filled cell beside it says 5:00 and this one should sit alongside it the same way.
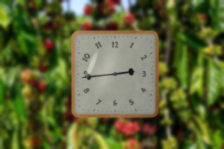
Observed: 2:44
